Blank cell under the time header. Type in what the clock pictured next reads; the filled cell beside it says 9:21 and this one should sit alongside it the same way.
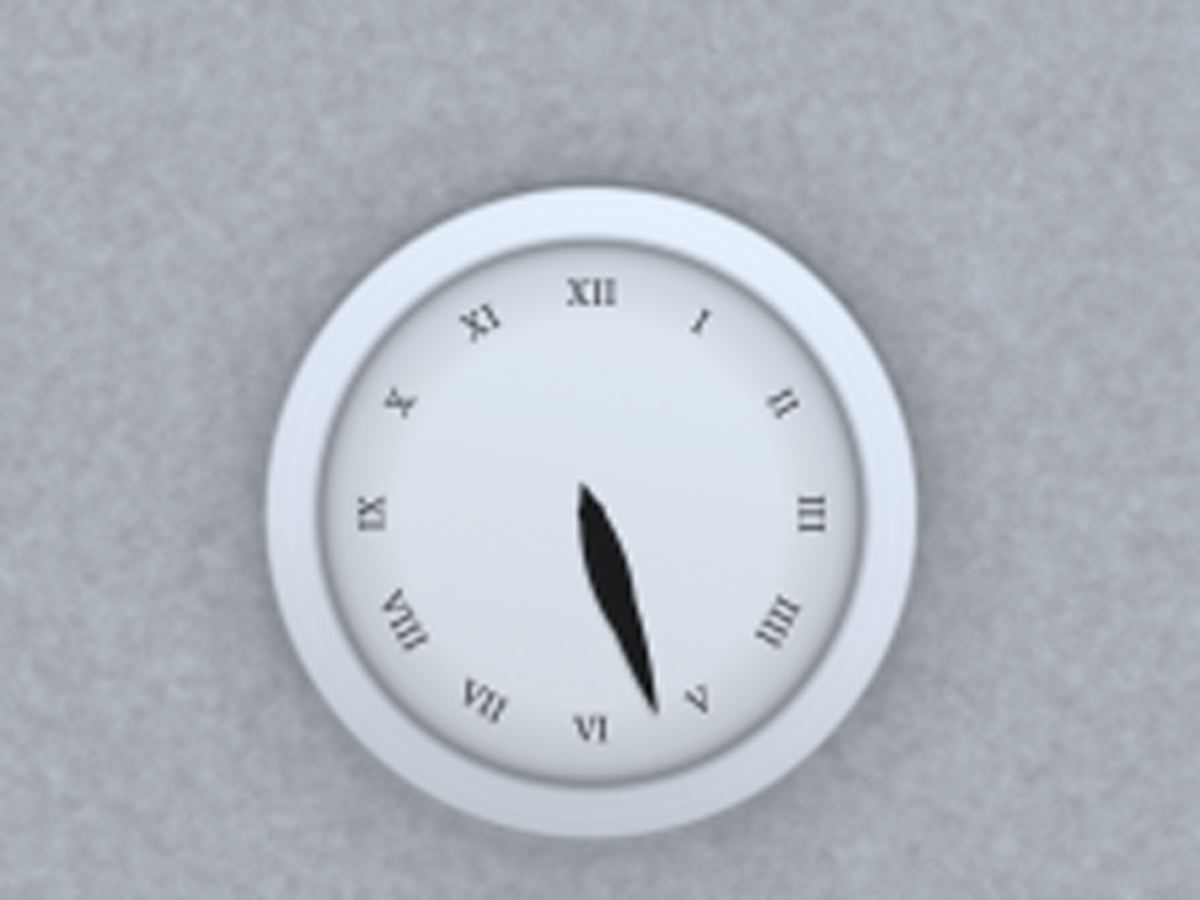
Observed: 5:27
